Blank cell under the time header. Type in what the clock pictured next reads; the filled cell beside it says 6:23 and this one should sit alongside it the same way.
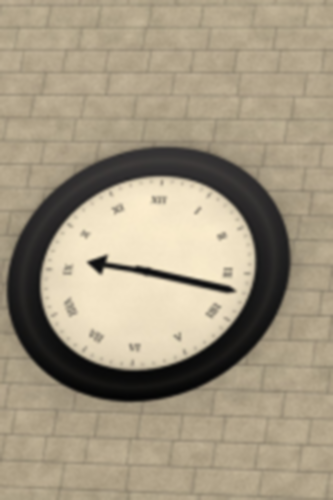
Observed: 9:17
